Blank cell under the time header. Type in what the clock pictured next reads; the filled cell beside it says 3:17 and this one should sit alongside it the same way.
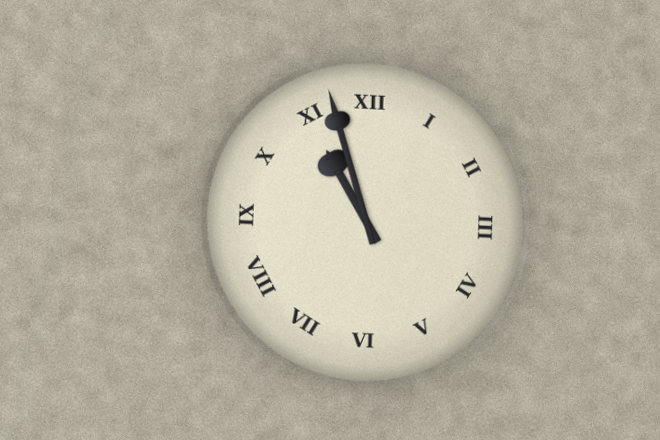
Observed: 10:57
